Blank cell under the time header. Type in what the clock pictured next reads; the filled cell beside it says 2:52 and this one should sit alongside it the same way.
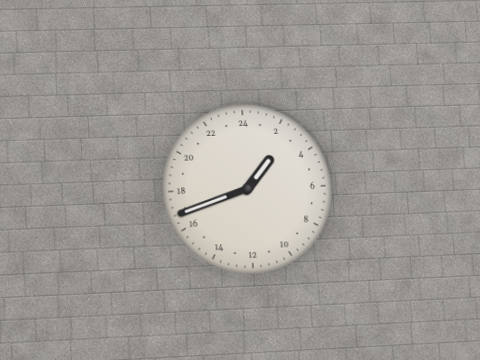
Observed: 2:42
